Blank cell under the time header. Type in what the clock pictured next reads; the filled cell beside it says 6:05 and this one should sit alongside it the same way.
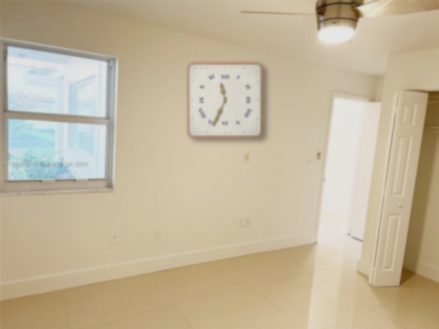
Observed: 11:34
